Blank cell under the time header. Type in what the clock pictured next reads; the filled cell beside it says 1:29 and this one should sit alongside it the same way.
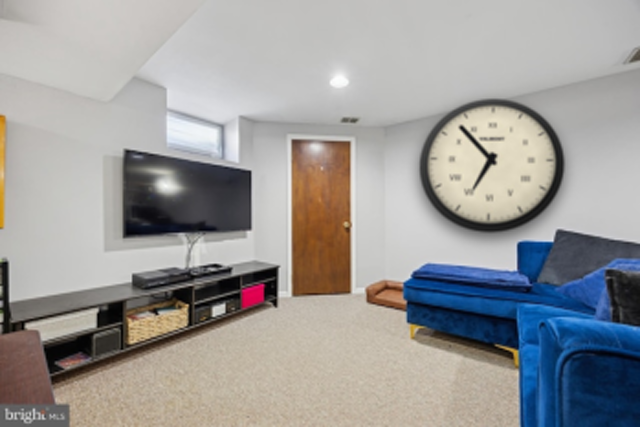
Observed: 6:53
